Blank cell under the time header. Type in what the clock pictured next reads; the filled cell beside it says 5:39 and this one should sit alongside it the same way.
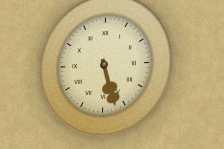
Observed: 5:27
